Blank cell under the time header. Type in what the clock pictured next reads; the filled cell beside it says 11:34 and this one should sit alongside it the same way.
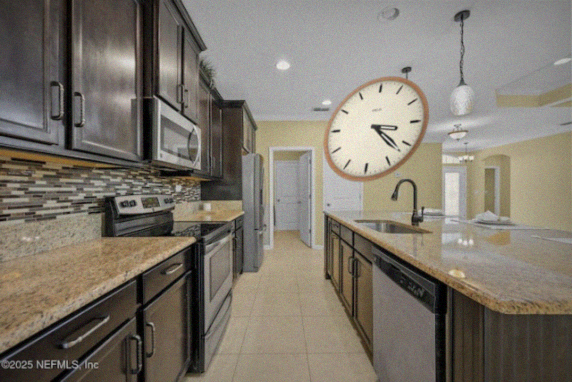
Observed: 3:22
